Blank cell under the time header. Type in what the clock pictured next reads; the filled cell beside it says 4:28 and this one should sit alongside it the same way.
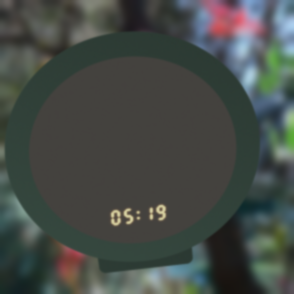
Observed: 5:19
